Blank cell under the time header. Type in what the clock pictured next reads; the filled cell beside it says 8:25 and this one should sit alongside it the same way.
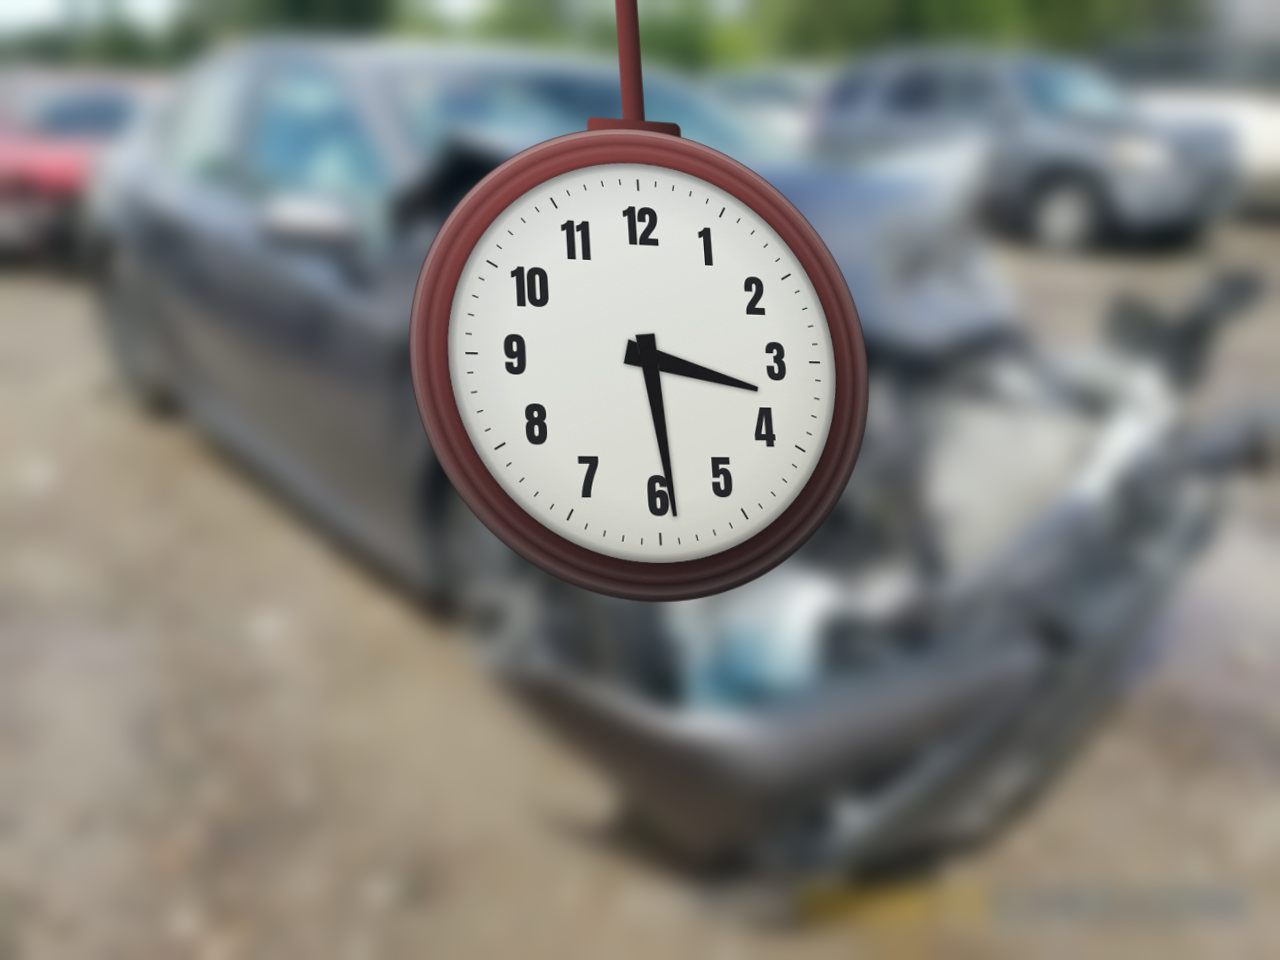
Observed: 3:29
